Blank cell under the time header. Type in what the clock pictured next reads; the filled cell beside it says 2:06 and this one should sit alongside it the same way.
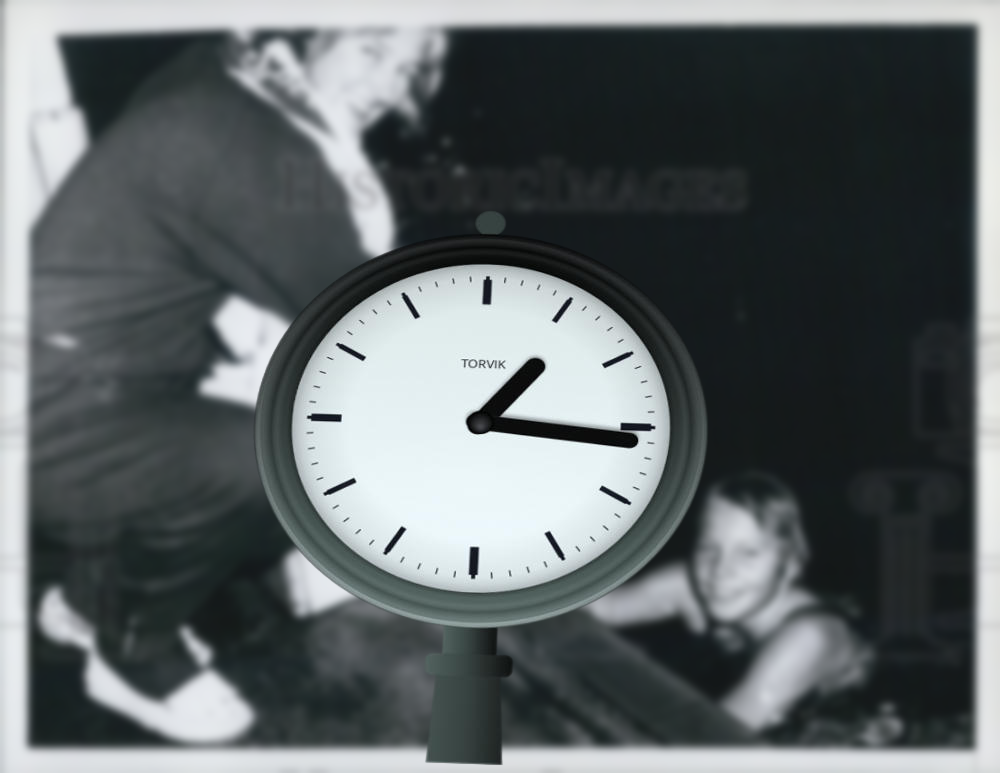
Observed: 1:16
